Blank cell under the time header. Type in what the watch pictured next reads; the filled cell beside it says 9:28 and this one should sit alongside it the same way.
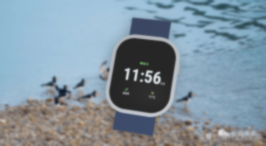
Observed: 11:56
